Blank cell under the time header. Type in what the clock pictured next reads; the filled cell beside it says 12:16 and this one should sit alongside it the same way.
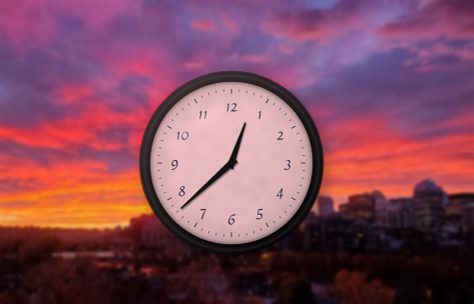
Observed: 12:38
